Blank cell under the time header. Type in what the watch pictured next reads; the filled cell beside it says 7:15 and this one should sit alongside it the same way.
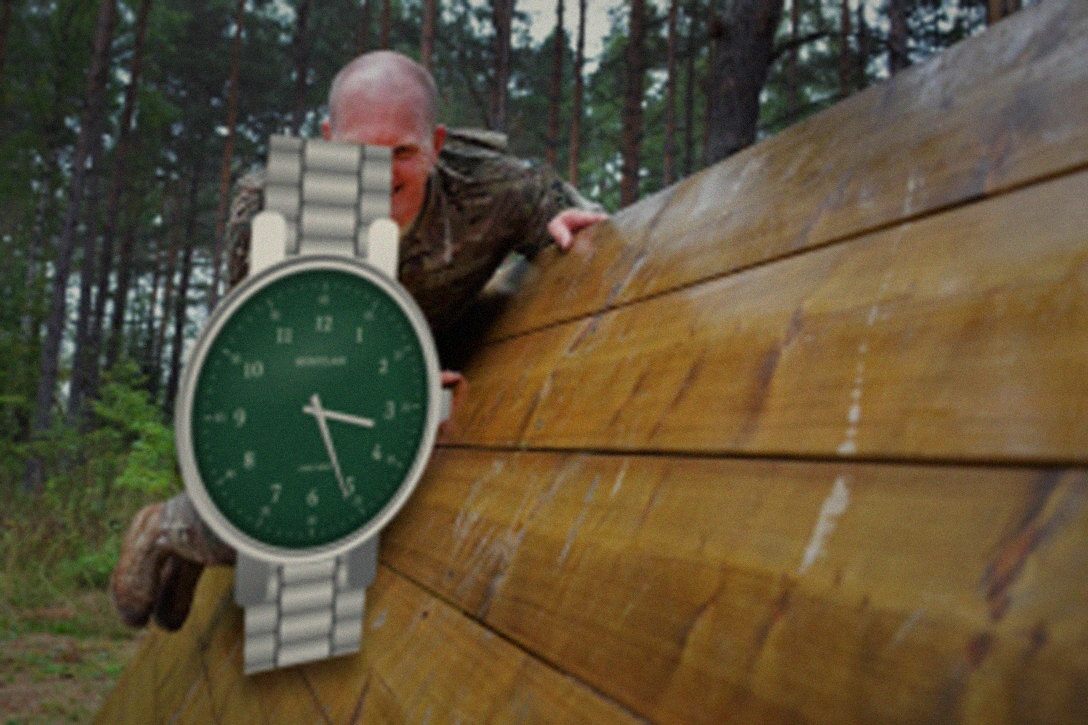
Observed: 3:26
